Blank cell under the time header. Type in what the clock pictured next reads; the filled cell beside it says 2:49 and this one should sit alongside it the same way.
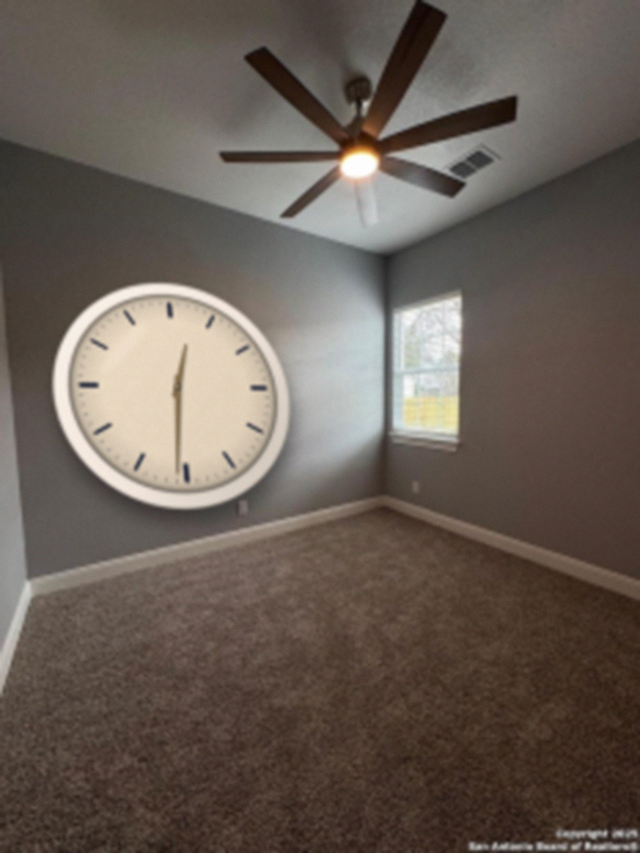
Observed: 12:31
